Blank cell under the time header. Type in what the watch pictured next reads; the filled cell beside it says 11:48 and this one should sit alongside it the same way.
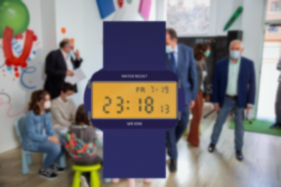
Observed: 23:18
